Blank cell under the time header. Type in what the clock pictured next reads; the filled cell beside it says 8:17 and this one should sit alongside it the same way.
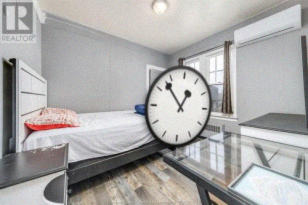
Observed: 12:53
